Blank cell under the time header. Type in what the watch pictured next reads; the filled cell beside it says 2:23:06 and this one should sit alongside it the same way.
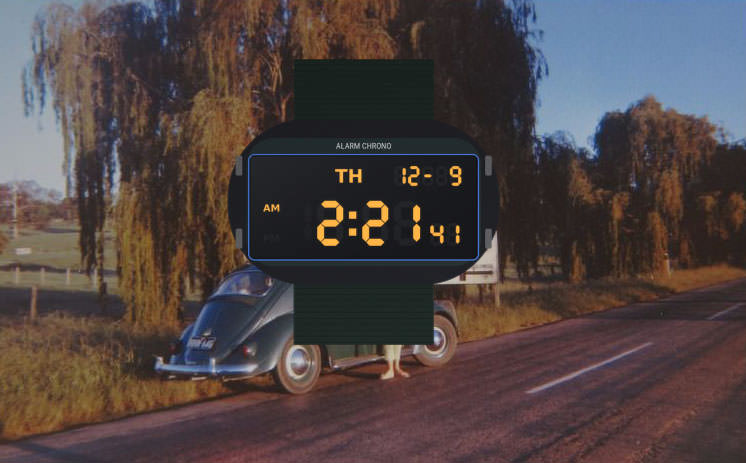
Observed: 2:21:41
